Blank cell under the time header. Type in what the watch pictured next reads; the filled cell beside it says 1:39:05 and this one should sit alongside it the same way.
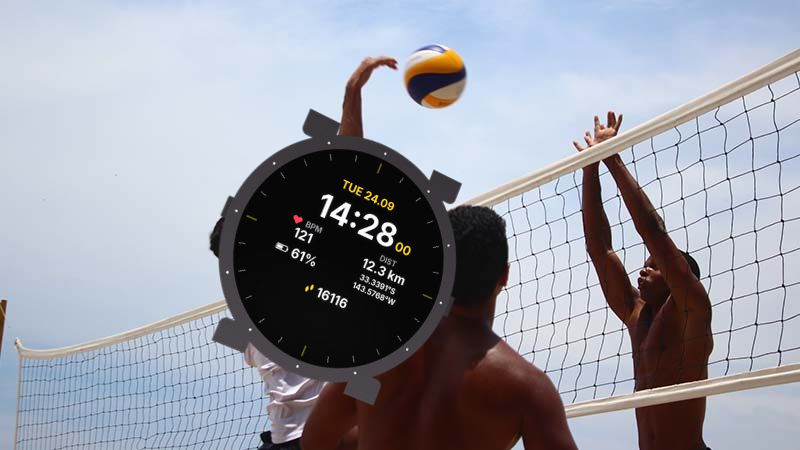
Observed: 14:28:00
